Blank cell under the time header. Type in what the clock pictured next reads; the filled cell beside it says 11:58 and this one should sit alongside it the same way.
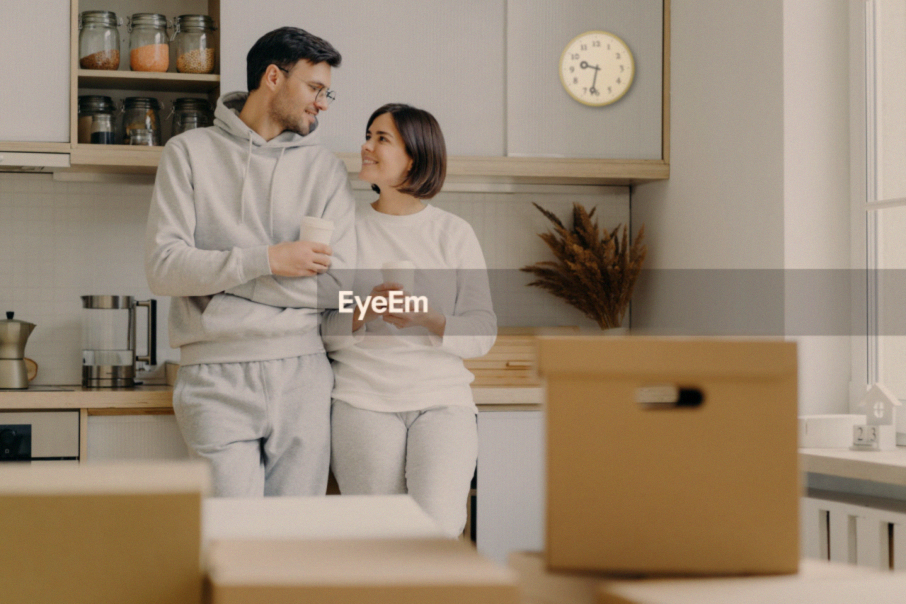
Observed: 9:32
